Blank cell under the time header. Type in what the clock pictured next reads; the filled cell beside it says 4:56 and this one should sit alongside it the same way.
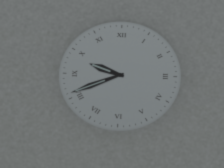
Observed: 9:41
